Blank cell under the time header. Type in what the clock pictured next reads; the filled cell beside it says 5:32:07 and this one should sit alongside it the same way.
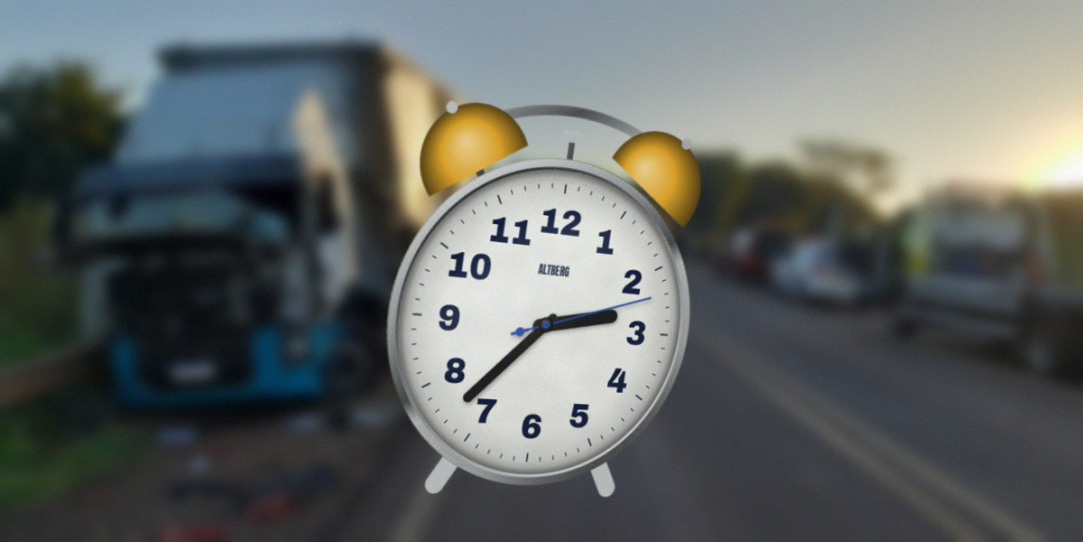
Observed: 2:37:12
